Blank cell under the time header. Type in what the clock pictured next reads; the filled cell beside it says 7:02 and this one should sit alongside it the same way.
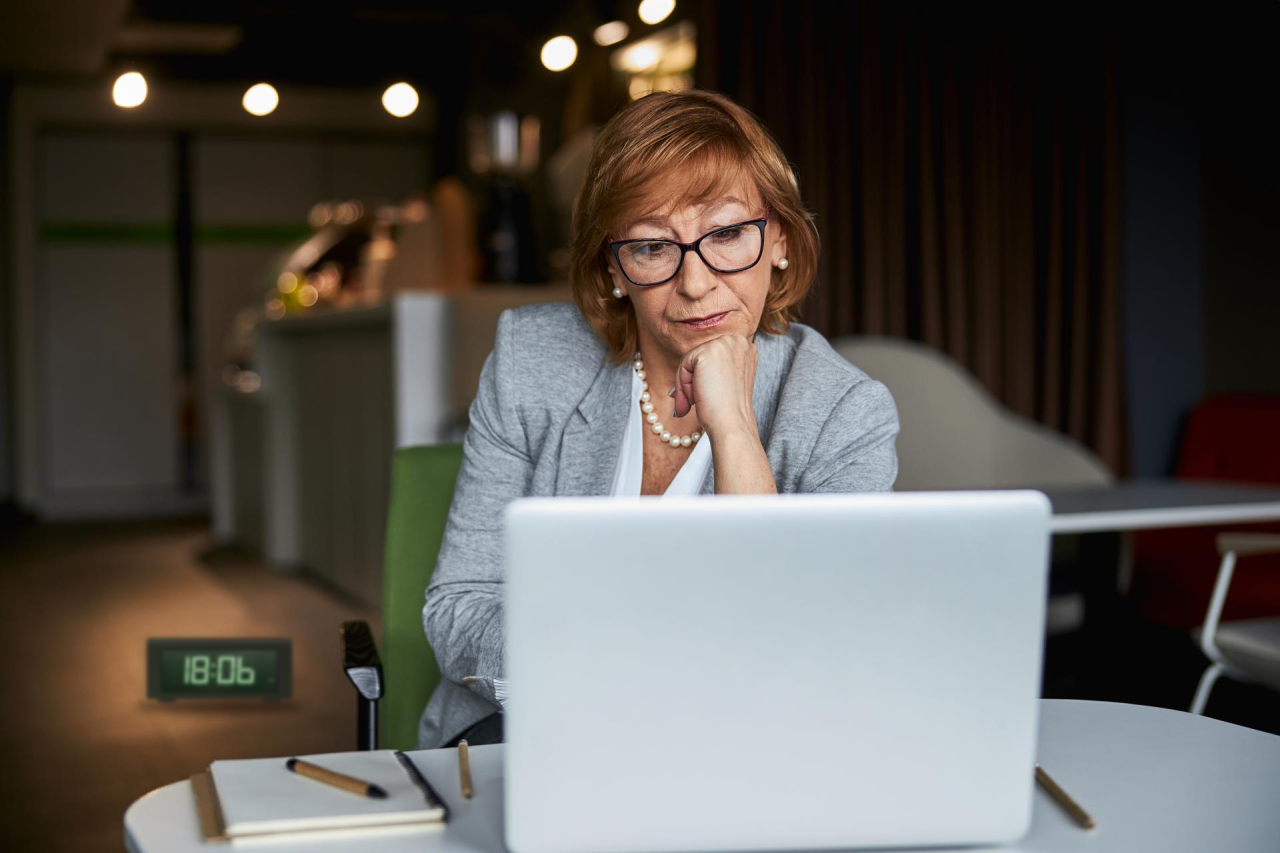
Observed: 18:06
